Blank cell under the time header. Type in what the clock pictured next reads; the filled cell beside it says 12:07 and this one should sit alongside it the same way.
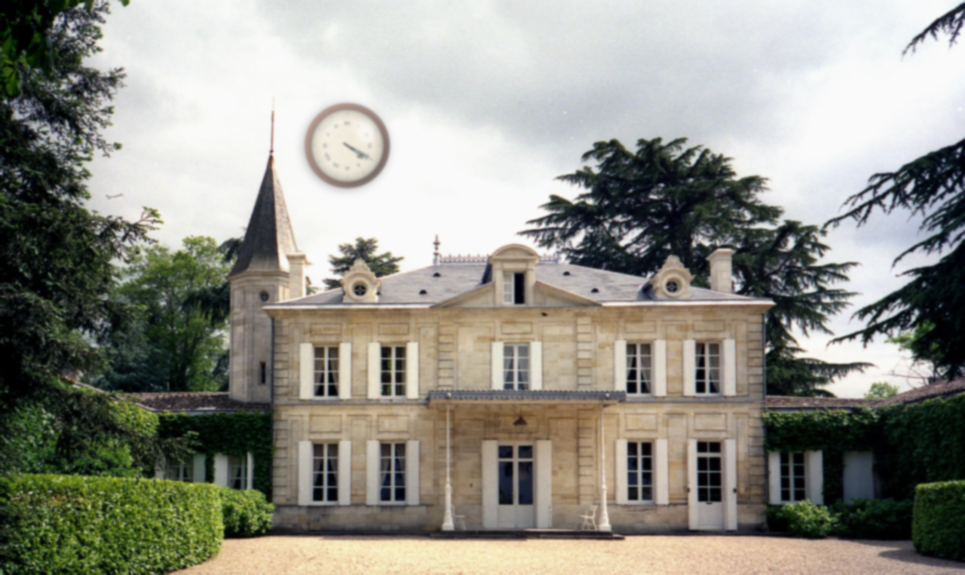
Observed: 4:20
